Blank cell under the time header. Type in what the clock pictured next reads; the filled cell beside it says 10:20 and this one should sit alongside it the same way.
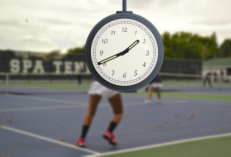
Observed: 1:41
